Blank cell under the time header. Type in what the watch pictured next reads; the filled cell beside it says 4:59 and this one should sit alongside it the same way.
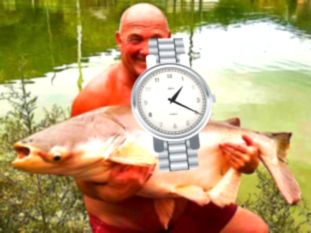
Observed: 1:20
